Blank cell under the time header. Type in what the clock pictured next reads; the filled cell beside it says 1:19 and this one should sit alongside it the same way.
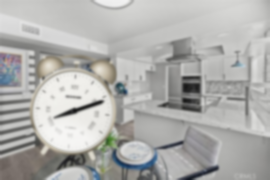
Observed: 8:11
